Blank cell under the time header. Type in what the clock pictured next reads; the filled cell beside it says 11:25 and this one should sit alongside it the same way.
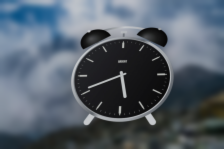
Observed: 5:41
